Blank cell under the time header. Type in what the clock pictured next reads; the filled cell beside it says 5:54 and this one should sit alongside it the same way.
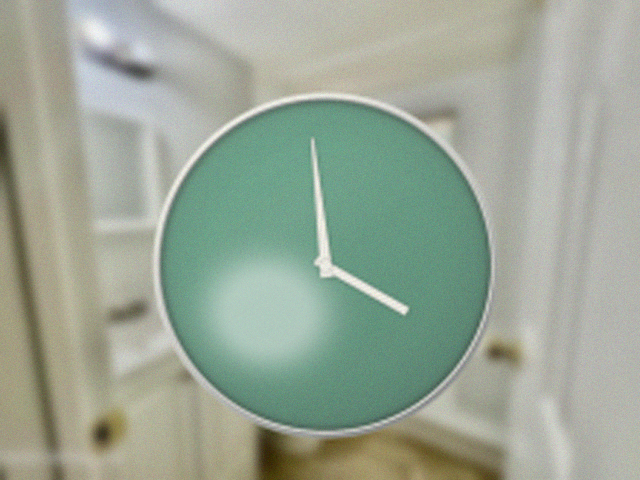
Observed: 3:59
